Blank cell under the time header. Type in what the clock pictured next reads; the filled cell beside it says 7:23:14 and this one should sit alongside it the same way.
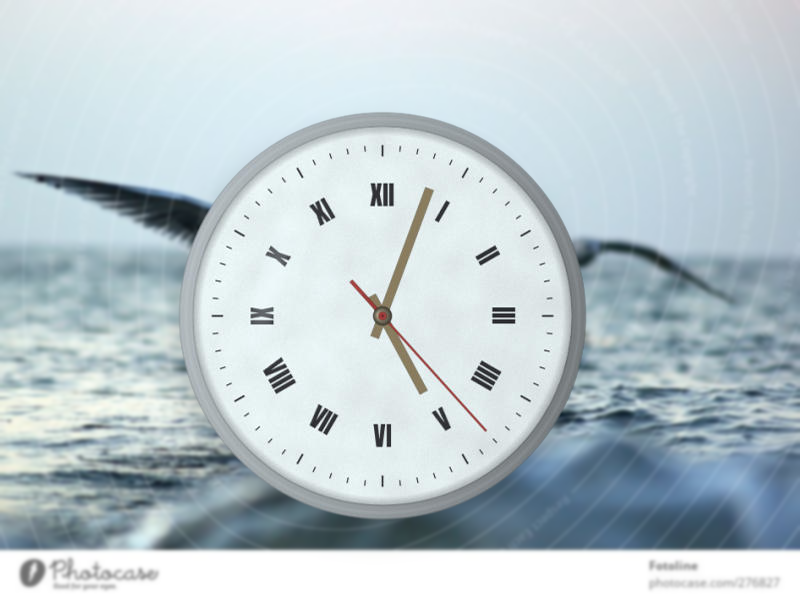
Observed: 5:03:23
